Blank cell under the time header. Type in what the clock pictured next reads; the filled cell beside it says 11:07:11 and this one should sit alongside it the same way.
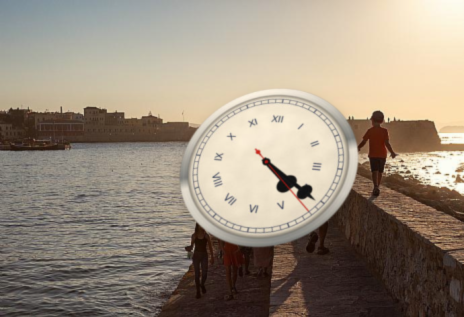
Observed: 4:20:22
